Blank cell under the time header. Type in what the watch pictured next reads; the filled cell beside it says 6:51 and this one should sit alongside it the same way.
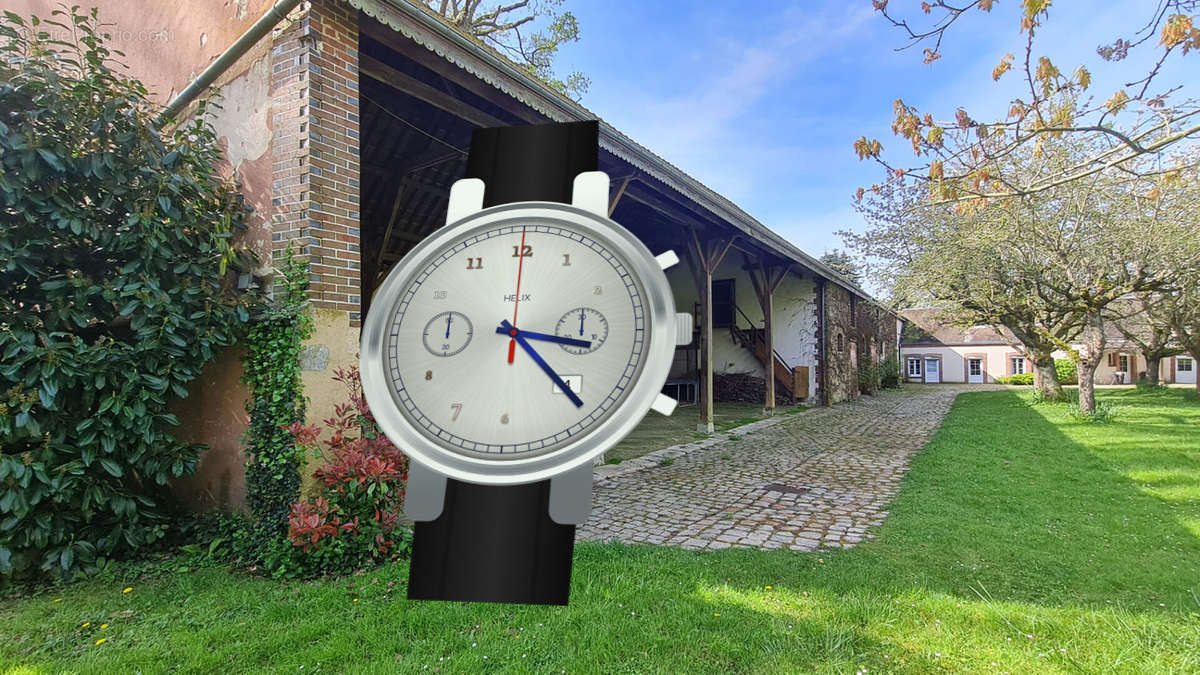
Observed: 3:23
